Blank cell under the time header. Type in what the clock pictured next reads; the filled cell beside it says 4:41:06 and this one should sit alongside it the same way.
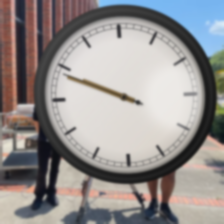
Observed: 9:48:49
